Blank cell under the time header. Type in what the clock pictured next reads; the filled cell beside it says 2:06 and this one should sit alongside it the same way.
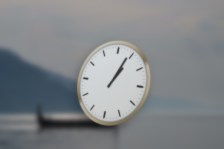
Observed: 1:04
